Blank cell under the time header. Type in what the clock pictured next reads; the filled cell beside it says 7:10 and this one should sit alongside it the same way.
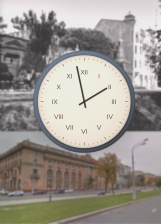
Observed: 1:58
